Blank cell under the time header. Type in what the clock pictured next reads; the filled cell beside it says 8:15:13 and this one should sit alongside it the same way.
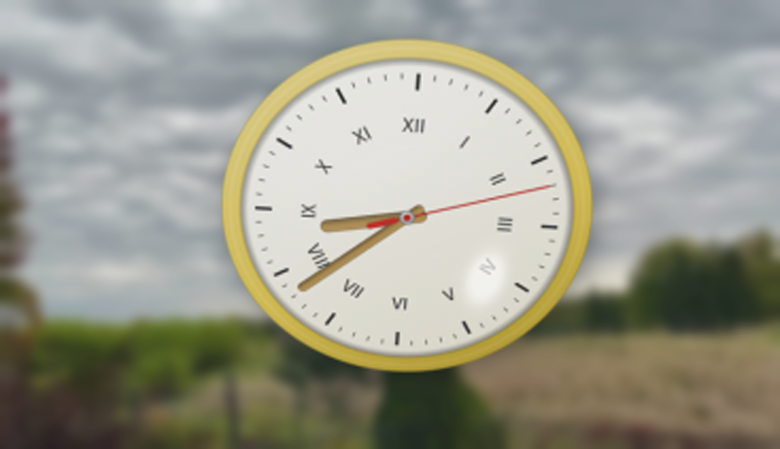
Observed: 8:38:12
